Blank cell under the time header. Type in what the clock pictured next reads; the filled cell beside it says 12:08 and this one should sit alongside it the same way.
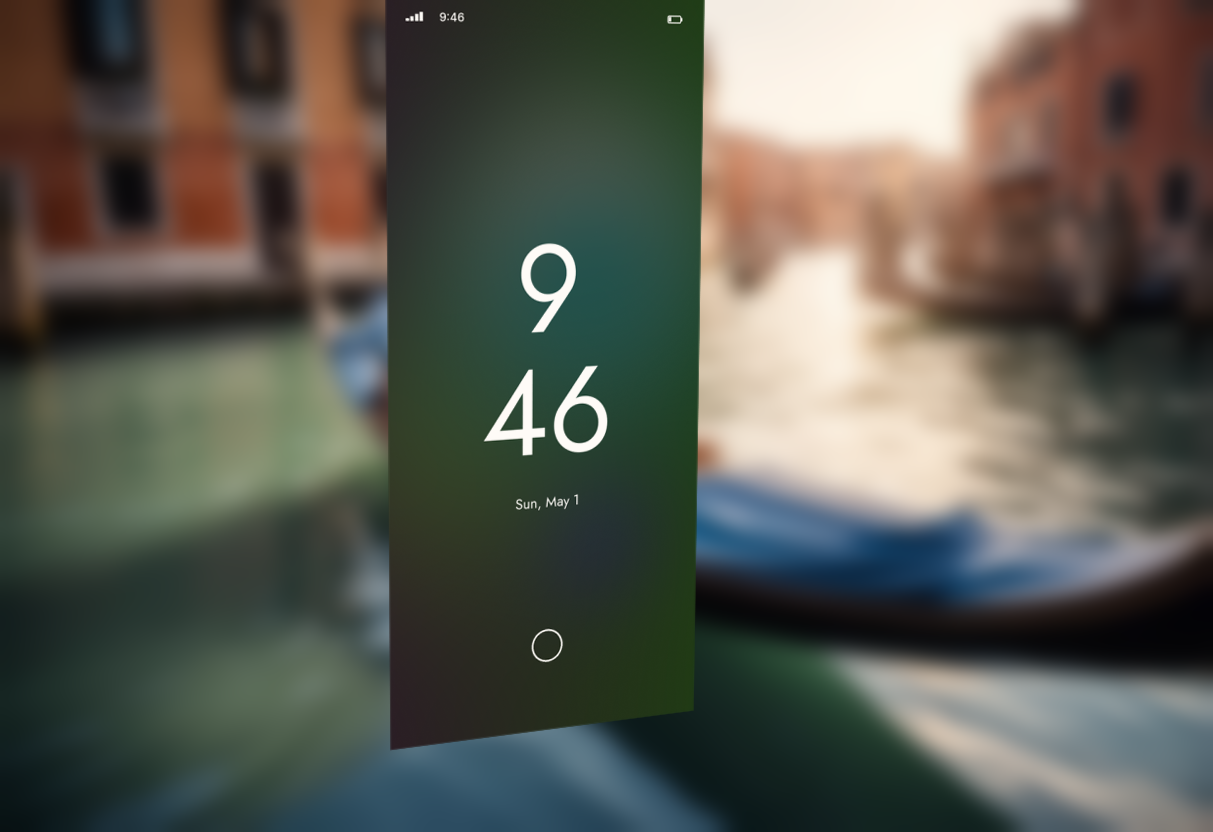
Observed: 9:46
